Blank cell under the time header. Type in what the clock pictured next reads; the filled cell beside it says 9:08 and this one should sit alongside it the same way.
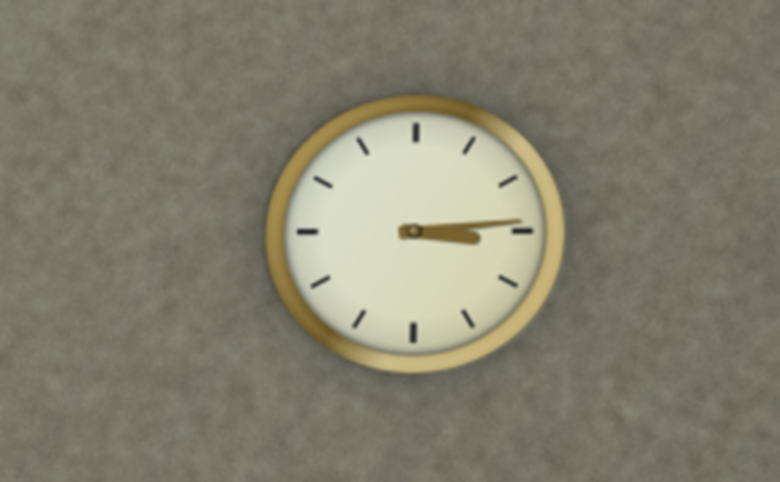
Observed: 3:14
